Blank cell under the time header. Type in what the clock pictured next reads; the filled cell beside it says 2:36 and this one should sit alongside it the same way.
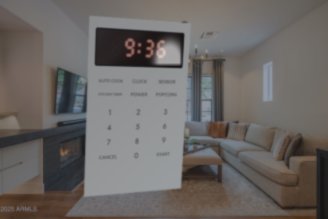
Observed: 9:36
